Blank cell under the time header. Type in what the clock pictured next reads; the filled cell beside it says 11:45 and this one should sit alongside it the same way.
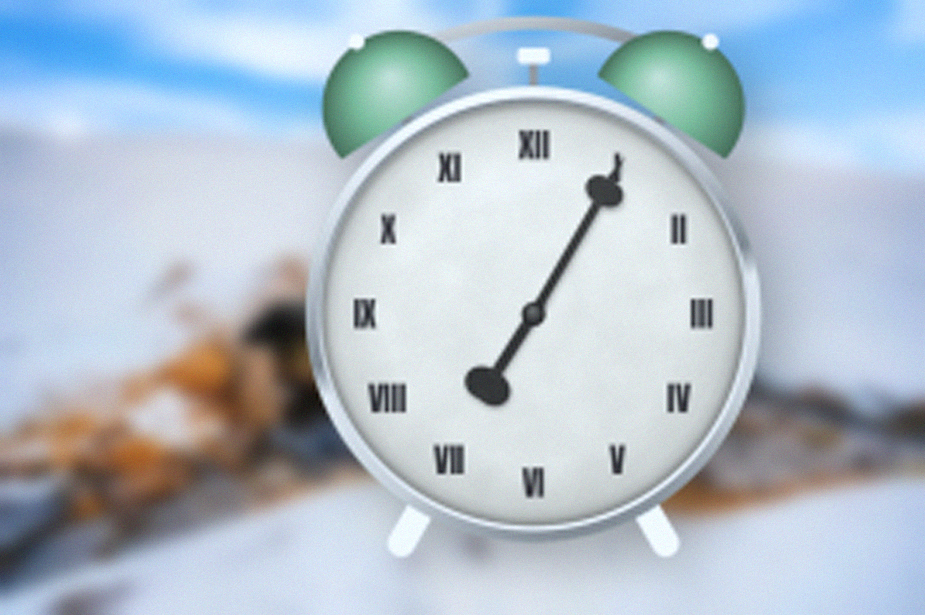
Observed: 7:05
